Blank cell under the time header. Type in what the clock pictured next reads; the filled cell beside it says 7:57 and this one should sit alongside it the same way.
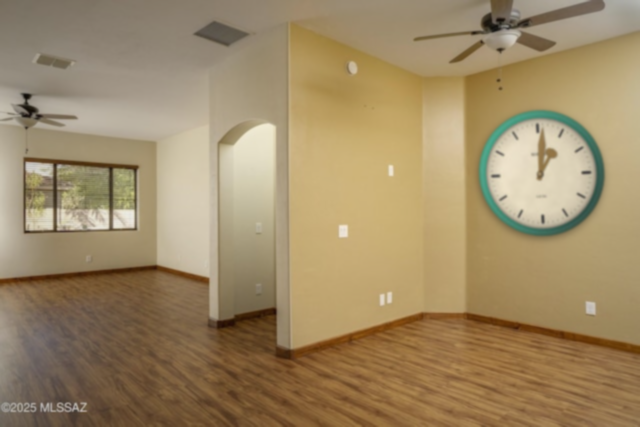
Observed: 1:01
